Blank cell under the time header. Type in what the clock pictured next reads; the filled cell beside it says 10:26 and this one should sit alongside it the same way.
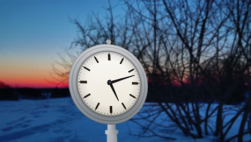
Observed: 5:12
